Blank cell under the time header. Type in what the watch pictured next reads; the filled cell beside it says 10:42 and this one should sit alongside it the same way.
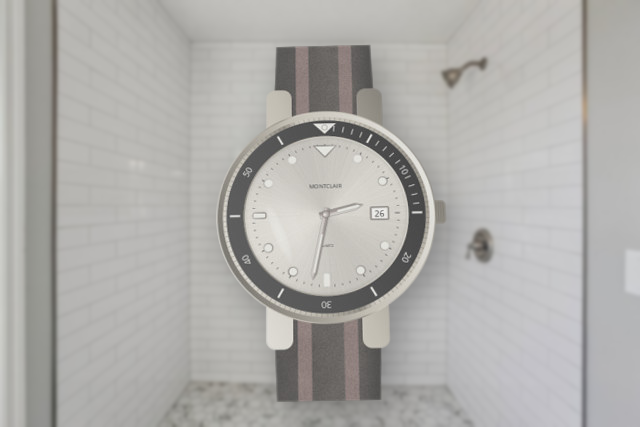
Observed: 2:32
